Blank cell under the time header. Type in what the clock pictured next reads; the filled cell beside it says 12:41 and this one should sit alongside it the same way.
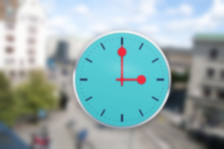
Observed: 3:00
